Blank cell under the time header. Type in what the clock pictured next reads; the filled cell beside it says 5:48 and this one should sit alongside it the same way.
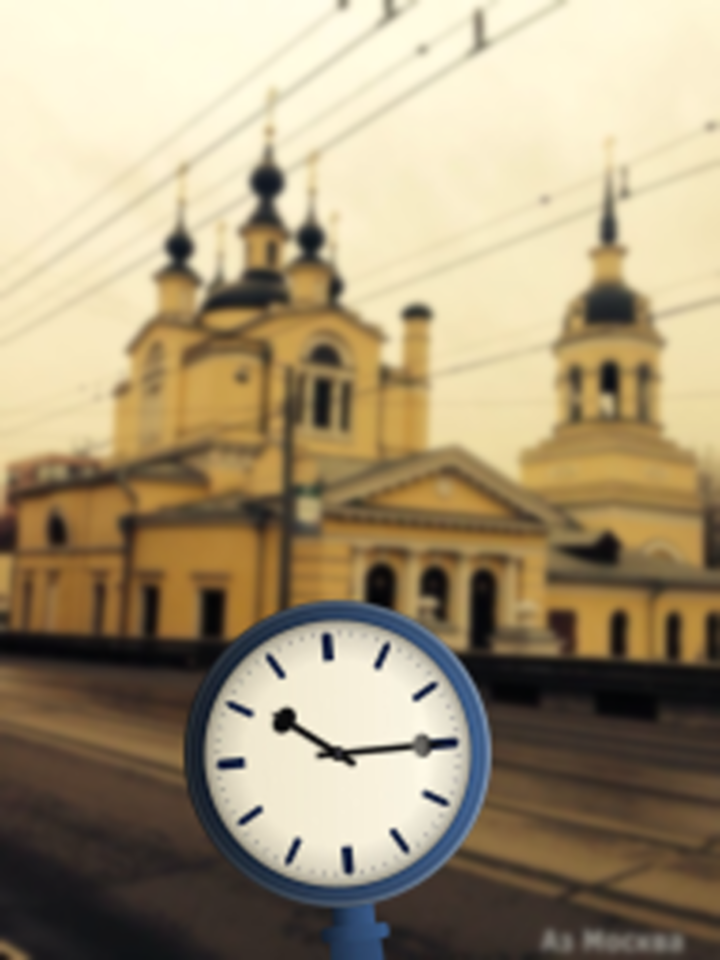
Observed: 10:15
